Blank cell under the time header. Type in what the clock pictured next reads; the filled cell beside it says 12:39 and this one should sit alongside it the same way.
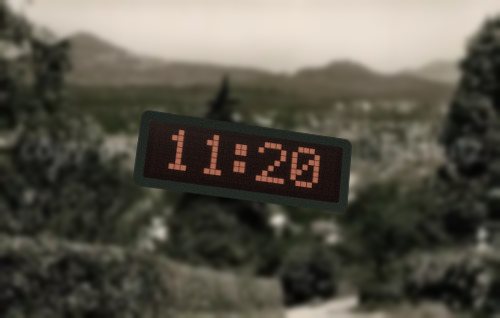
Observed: 11:20
